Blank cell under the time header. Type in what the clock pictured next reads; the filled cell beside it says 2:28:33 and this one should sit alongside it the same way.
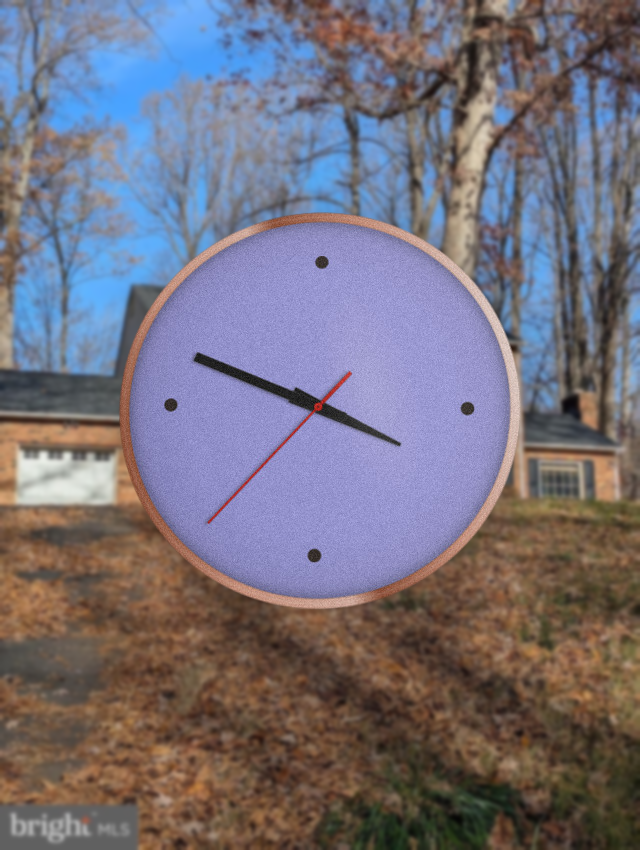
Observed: 3:48:37
